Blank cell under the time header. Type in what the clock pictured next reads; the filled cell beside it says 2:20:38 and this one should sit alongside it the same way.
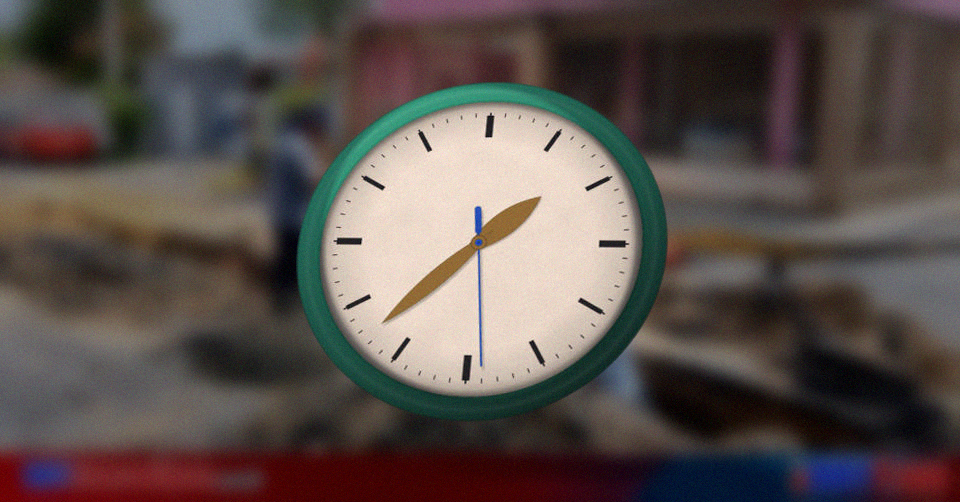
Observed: 1:37:29
